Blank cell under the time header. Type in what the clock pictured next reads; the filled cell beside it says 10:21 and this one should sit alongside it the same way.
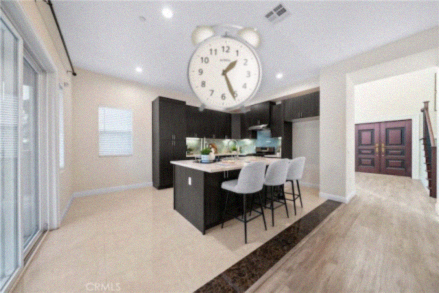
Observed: 1:26
